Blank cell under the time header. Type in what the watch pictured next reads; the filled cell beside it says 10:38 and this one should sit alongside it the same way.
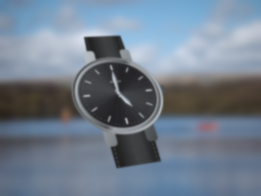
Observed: 5:00
